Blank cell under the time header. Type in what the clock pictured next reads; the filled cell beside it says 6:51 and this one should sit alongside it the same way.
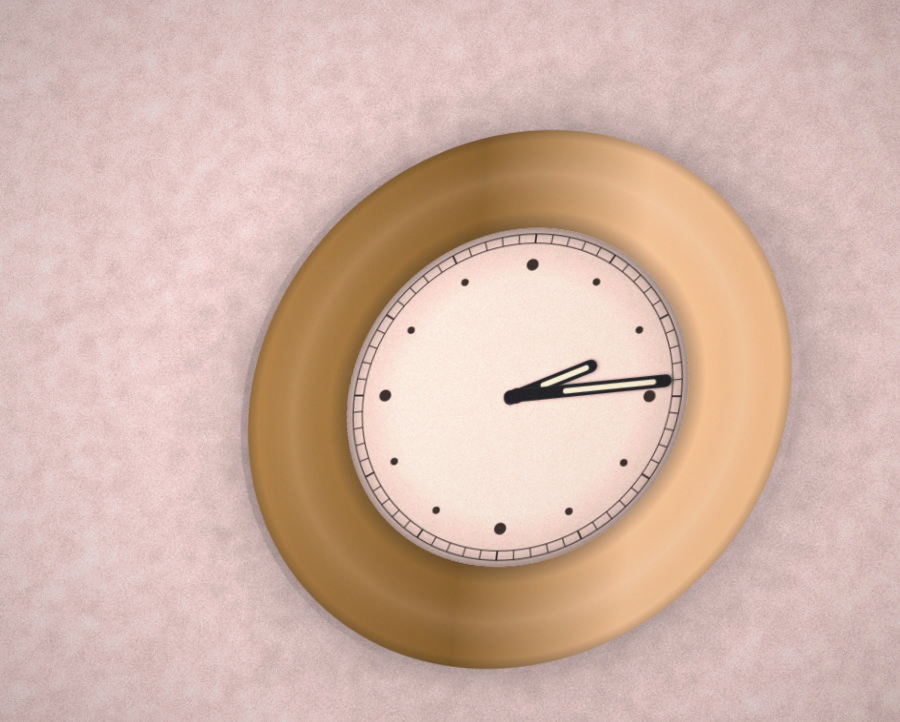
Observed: 2:14
